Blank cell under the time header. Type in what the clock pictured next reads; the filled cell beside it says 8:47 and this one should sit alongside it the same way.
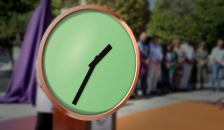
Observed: 1:35
